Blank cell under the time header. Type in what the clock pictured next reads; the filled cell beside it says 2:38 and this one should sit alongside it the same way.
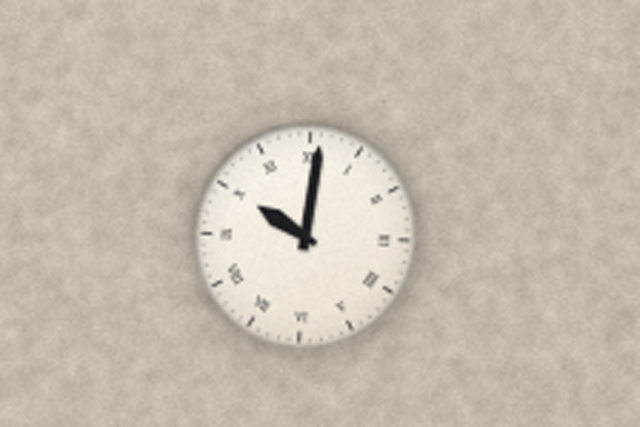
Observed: 10:01
